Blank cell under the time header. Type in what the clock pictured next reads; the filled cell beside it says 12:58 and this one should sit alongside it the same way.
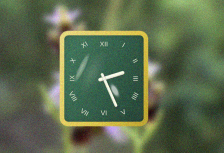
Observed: 2:26
